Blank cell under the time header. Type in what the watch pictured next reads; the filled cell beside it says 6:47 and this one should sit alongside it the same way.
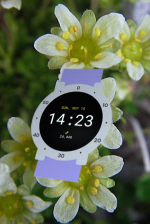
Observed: 14:23
